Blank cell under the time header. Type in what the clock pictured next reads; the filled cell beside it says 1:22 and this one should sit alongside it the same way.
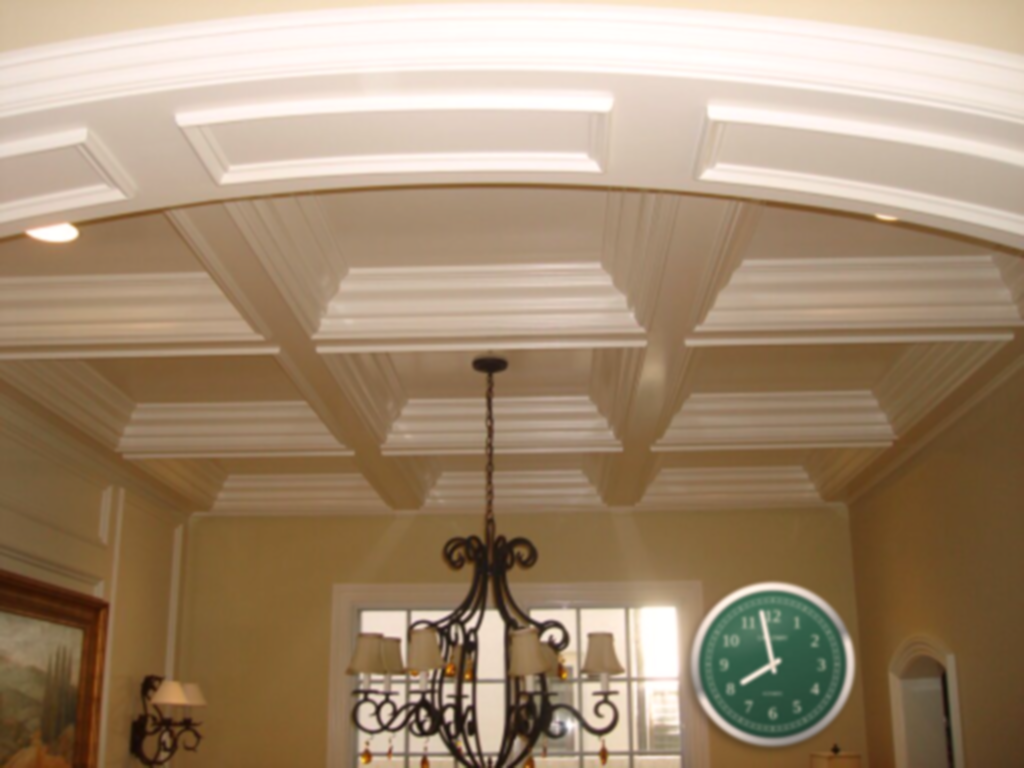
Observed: 7:58
